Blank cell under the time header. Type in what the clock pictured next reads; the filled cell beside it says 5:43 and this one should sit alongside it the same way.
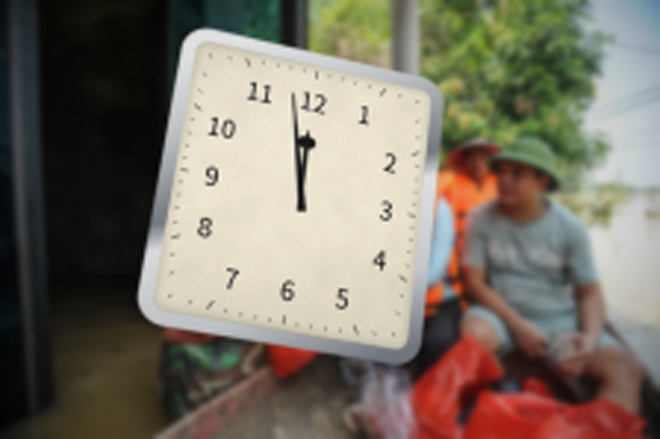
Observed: 11:58
